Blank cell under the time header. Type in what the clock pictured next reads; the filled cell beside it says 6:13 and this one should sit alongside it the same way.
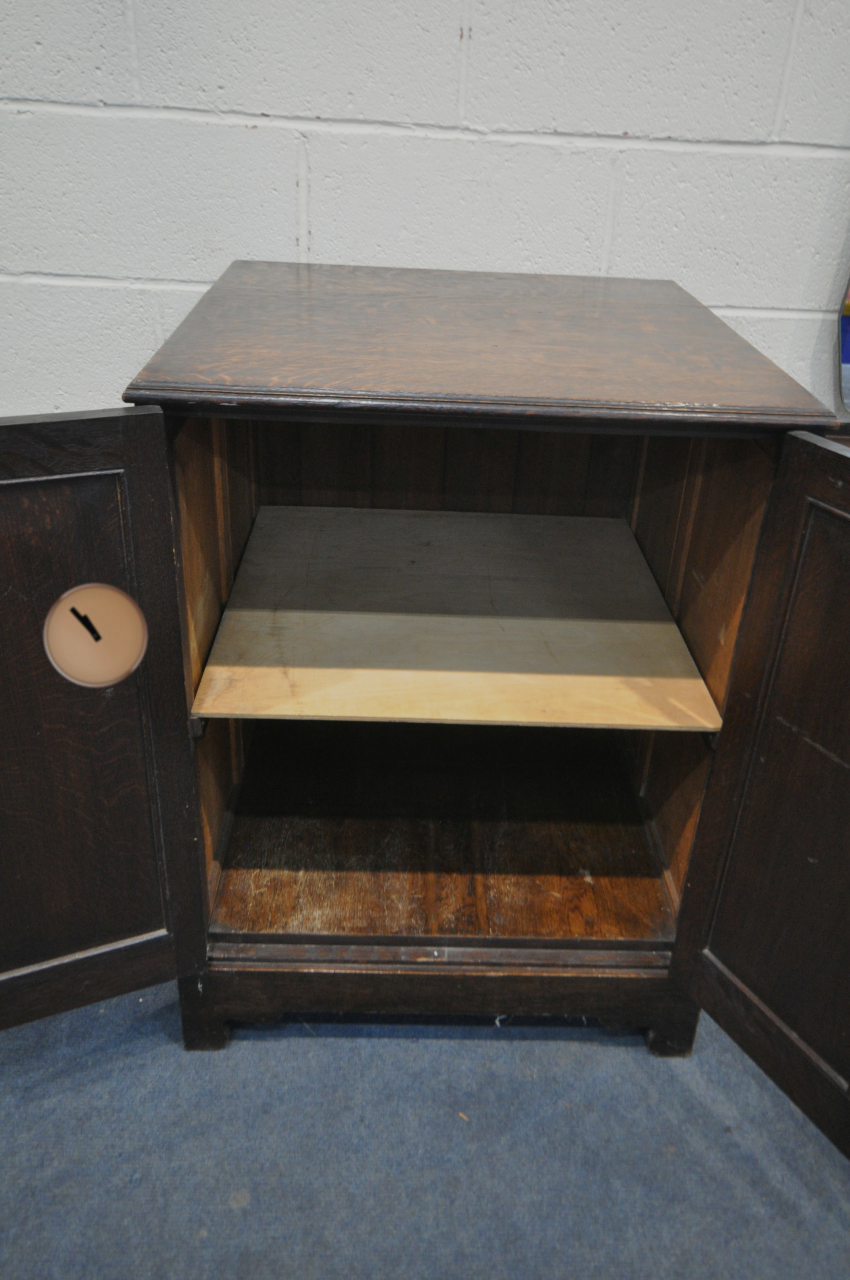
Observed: 10:53
